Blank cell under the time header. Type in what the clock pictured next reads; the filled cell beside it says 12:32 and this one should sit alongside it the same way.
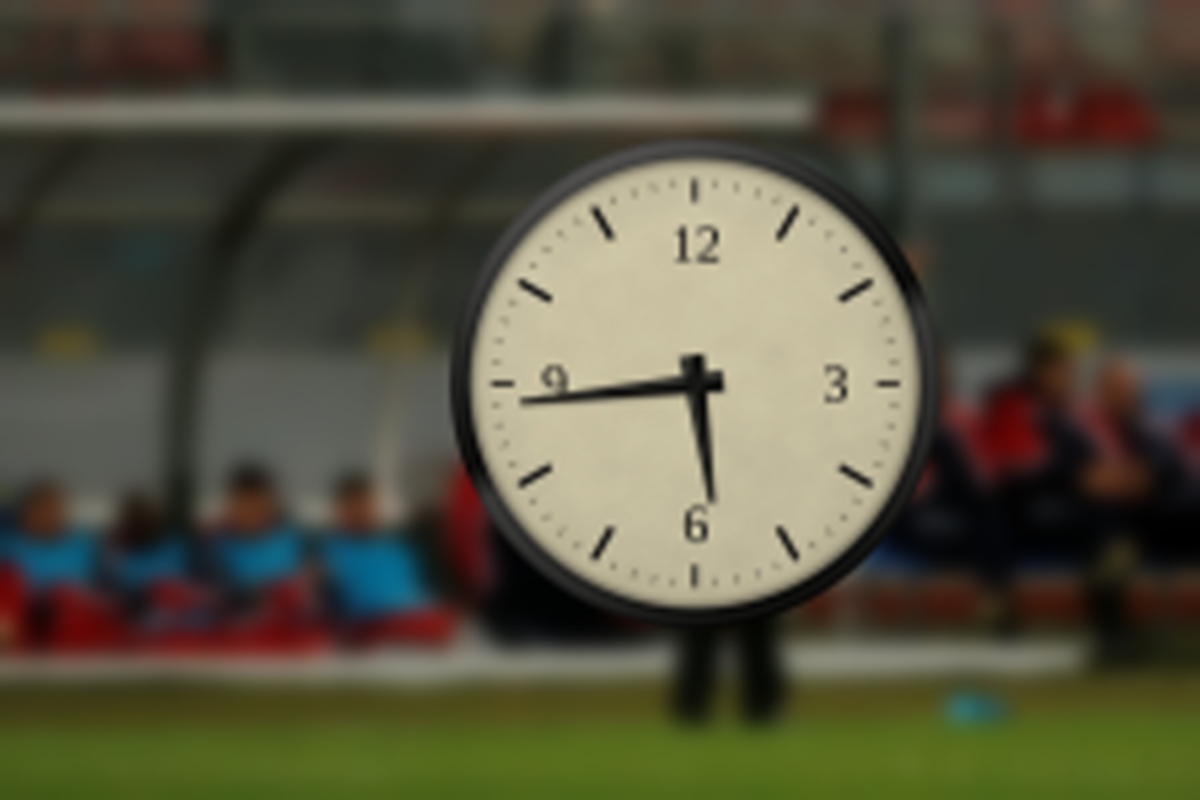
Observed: 5:44
